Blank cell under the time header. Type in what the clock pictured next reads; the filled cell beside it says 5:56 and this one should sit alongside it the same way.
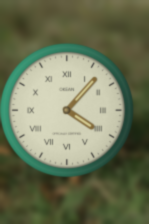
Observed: 4:07
